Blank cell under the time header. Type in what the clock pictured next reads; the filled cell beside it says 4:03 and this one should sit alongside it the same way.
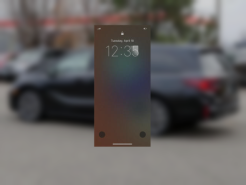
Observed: 12:35
